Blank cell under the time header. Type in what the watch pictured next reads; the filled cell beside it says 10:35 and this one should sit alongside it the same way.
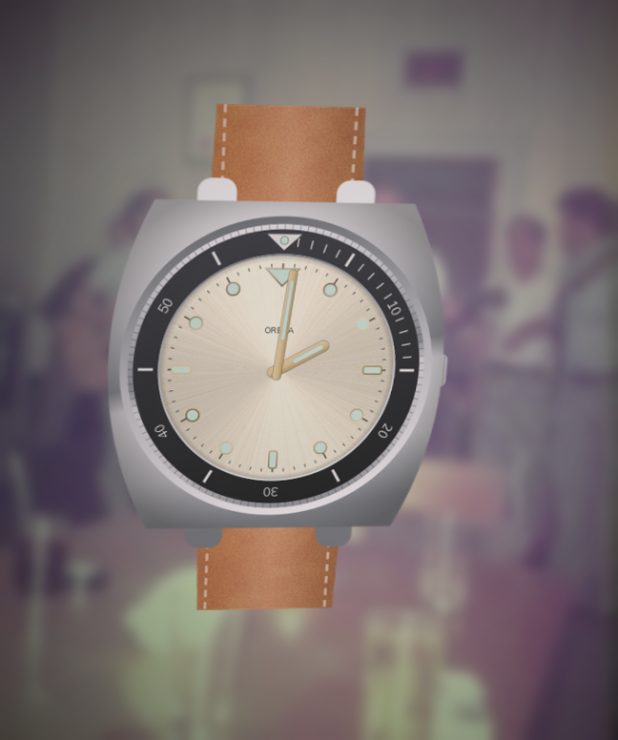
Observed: 2:01
